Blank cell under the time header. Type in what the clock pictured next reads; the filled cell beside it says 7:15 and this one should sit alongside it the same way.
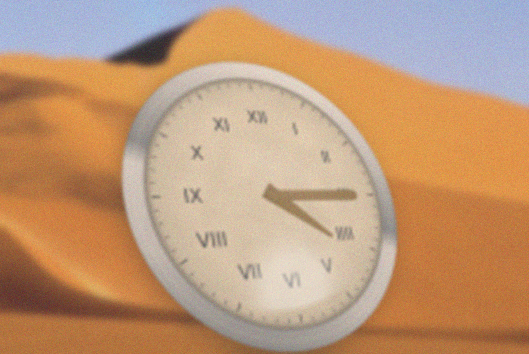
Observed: 4:15
